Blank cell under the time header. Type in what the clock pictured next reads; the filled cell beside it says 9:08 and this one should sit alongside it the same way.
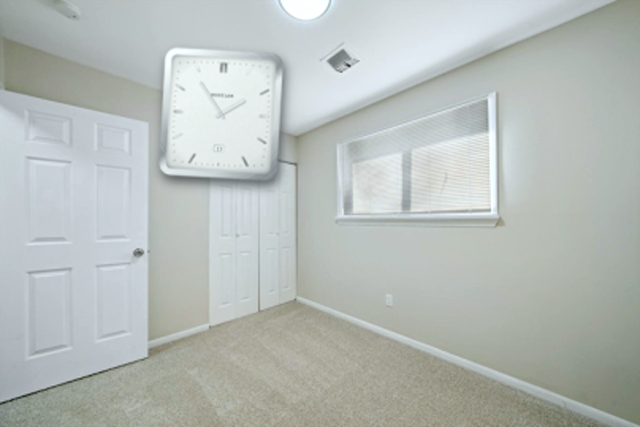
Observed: 1:54
